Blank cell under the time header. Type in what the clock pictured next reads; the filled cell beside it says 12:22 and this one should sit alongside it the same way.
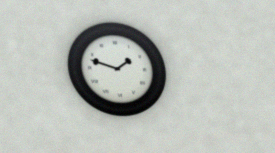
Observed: 1:48
